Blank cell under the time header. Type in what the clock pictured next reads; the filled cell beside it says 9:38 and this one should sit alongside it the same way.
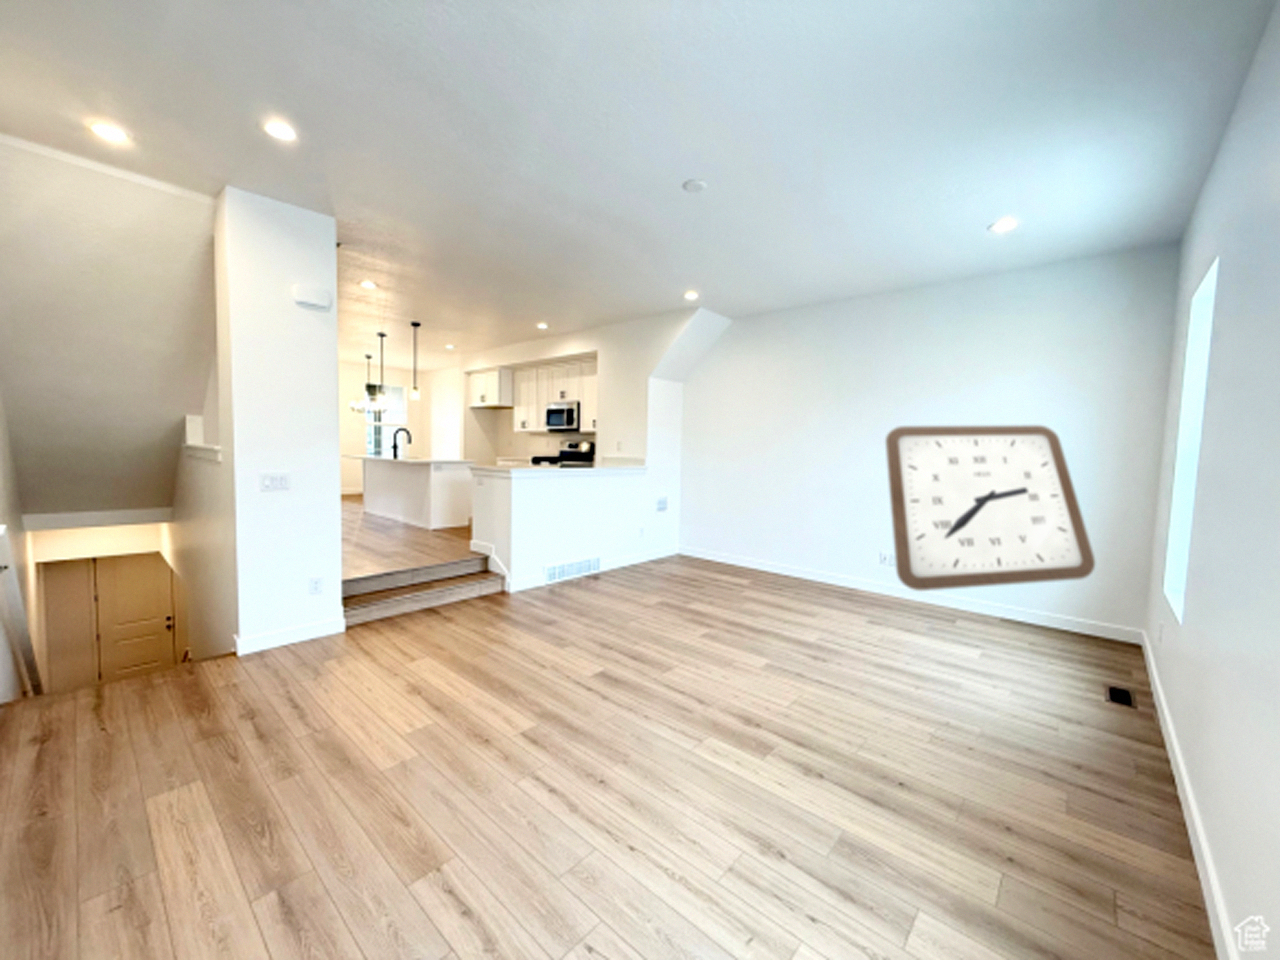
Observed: 2:38
